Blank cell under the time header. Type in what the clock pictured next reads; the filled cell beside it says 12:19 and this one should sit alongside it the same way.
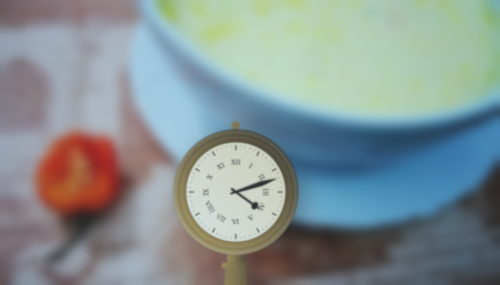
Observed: 4:12
